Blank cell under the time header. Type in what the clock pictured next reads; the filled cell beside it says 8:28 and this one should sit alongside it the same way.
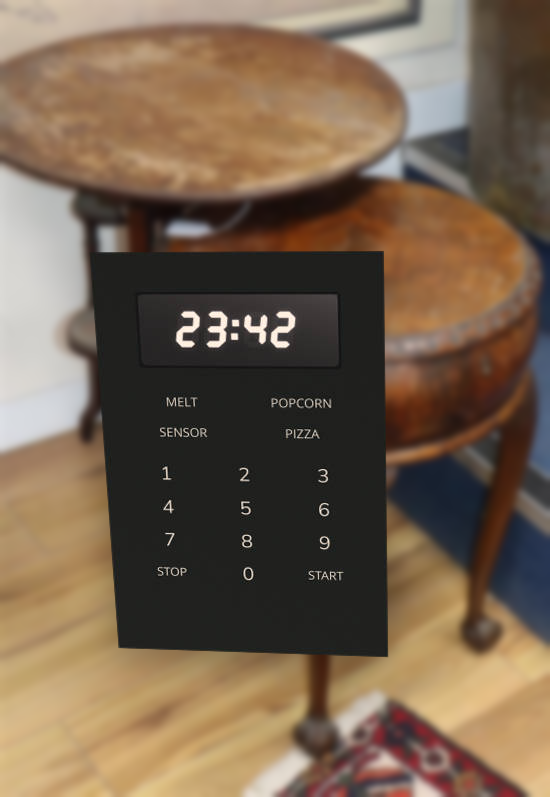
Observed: 23:42
